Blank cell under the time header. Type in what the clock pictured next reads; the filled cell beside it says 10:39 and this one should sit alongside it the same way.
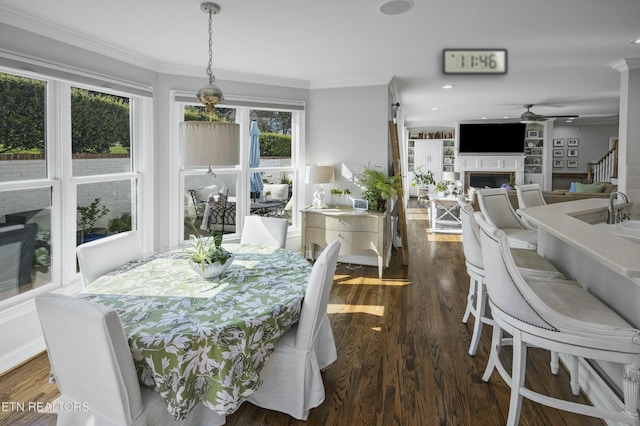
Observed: 11:46
